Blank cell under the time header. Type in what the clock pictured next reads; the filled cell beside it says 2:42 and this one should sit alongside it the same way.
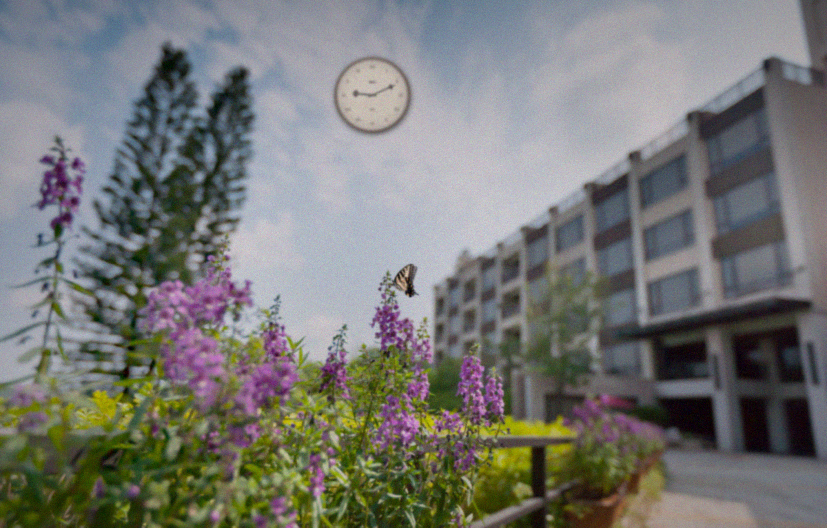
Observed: 9:11
